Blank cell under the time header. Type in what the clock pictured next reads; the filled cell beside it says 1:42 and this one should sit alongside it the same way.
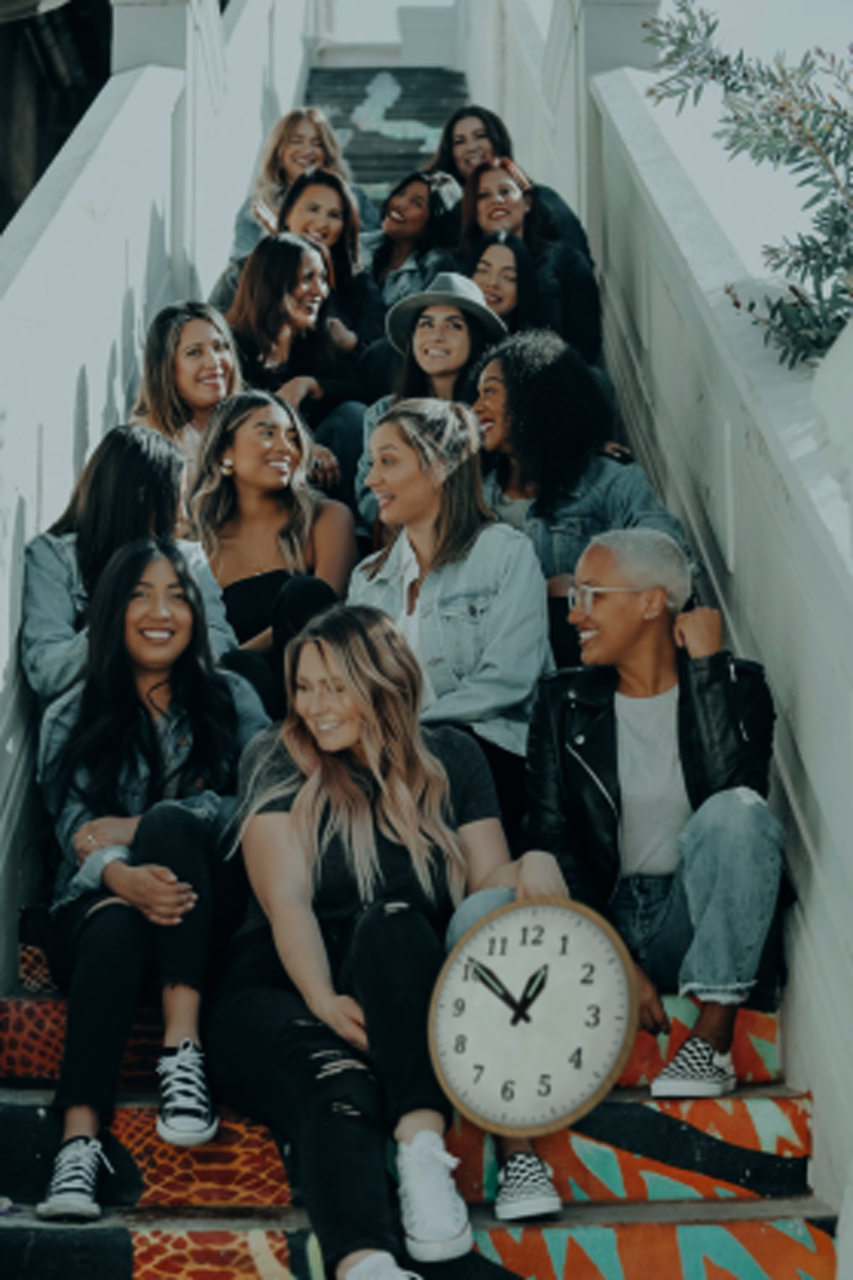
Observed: 12:51
